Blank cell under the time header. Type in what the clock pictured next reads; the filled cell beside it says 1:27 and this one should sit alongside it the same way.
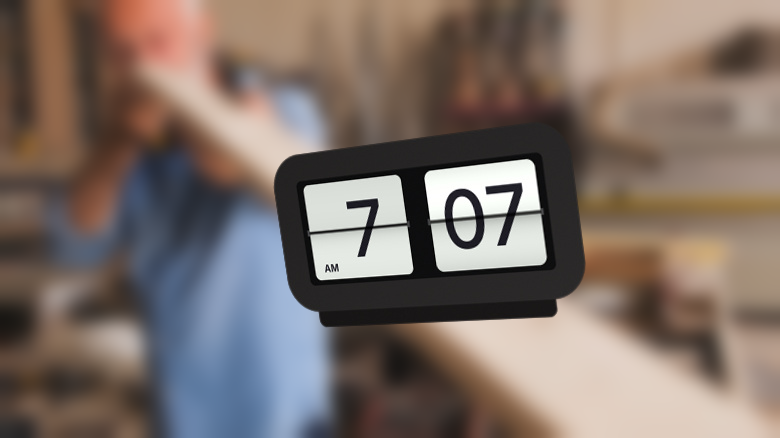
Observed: 7:07
